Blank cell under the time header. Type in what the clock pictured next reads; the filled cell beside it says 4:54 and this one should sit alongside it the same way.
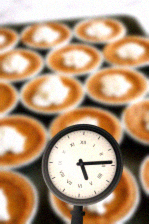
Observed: 5:14
